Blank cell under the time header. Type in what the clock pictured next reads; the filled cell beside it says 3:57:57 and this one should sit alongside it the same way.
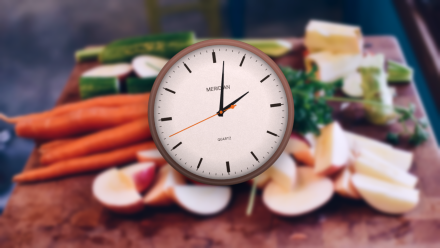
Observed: 2:01:42
